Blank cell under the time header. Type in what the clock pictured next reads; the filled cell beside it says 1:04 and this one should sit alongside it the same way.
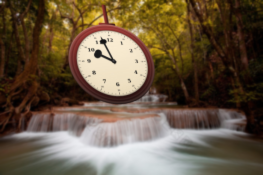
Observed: 9:57
